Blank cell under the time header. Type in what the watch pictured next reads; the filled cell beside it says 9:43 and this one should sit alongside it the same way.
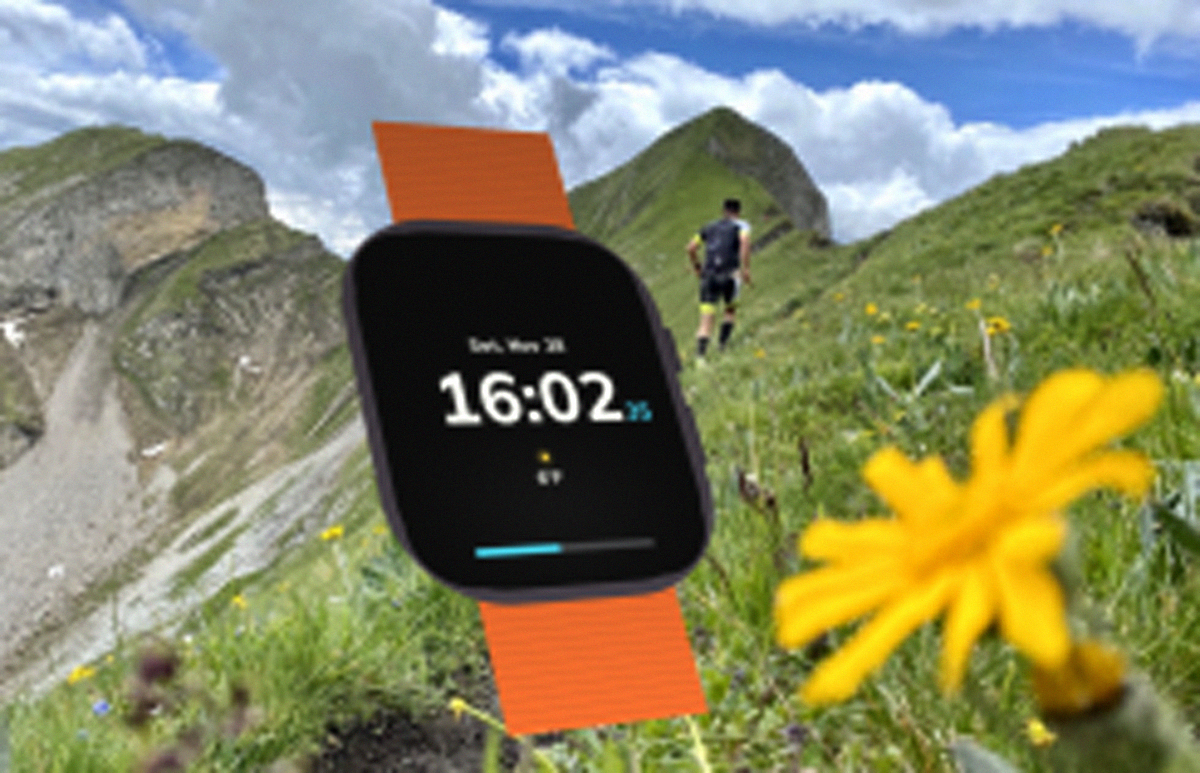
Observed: 16:02
